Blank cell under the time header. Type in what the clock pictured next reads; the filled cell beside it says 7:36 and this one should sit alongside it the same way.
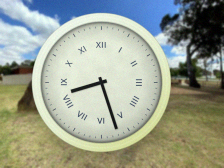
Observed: 8:27
